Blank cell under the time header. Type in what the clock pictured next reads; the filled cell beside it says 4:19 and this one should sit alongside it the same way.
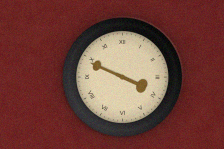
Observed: 3:49
